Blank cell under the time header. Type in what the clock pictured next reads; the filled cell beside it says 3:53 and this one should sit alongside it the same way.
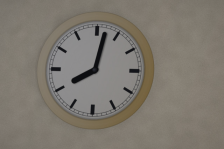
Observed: 8:02
